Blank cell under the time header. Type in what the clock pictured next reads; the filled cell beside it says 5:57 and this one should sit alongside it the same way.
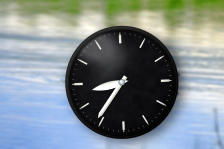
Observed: 8:36
